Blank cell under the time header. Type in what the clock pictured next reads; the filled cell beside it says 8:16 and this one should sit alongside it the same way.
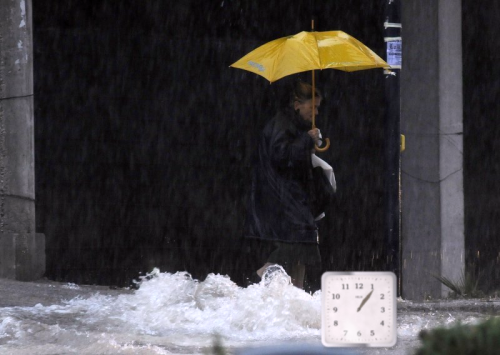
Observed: 1:06
